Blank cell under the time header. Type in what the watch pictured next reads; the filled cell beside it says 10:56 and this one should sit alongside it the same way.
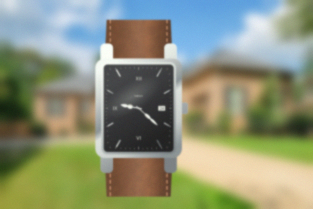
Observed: 9:22
